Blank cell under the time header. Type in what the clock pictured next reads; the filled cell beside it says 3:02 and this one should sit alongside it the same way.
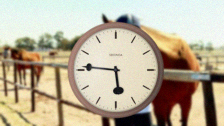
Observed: 5:46
